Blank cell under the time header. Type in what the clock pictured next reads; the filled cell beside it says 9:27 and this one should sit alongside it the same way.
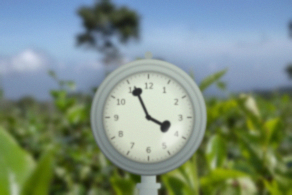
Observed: 3:56
